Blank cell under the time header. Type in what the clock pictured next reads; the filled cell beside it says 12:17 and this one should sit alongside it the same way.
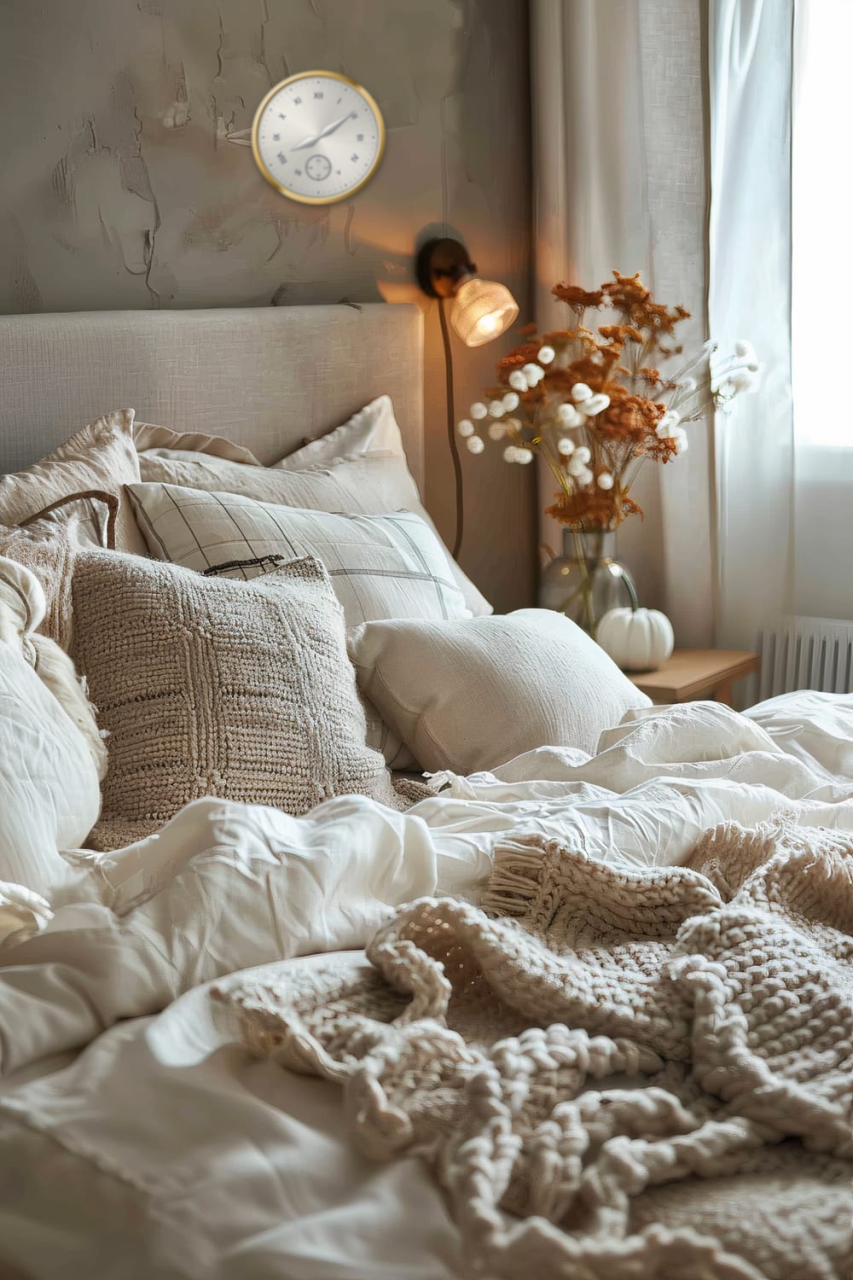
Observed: 8:09
